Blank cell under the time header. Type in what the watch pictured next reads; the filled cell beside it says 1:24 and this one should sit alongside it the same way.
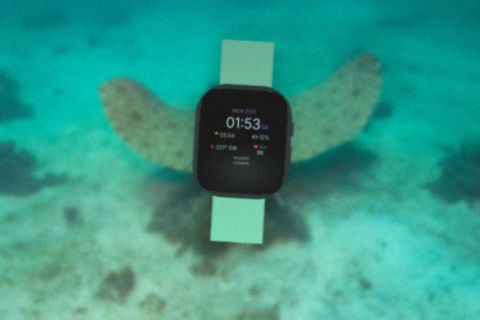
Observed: 1:53
